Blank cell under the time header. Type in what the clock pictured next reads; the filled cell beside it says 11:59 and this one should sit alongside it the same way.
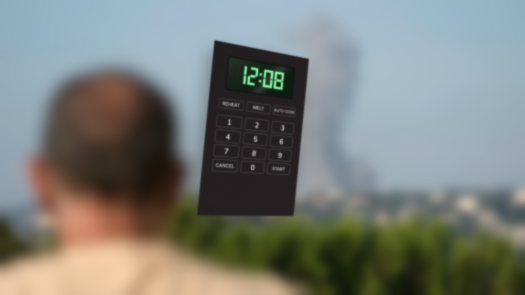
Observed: 12:08
